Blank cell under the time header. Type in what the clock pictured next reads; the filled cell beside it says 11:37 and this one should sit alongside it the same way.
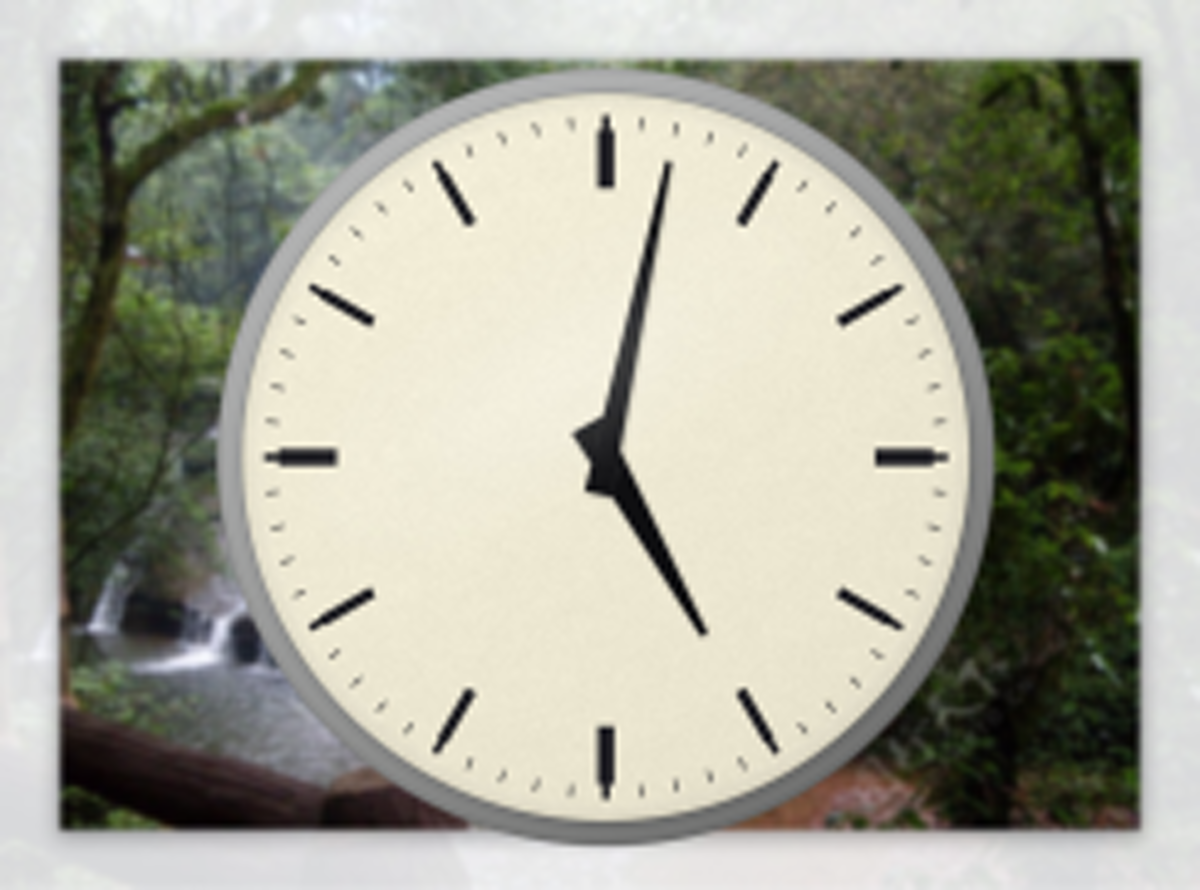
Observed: 5:02
